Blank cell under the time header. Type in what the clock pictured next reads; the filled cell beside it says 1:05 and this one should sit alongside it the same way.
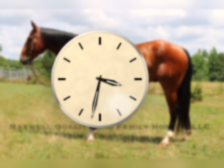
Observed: 3:32
